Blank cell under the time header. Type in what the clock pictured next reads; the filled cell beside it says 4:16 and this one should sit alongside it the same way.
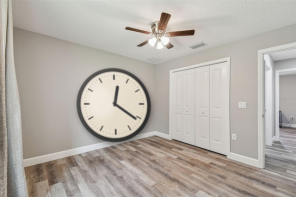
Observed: 12:21
